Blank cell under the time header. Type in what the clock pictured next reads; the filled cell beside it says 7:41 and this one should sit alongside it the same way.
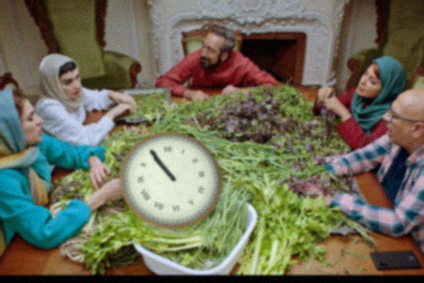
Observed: 10:55
